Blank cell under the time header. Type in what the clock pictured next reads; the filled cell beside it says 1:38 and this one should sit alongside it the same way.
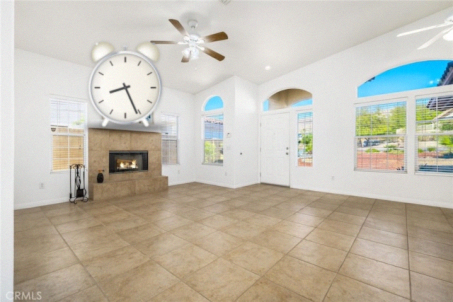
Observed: 8:26
